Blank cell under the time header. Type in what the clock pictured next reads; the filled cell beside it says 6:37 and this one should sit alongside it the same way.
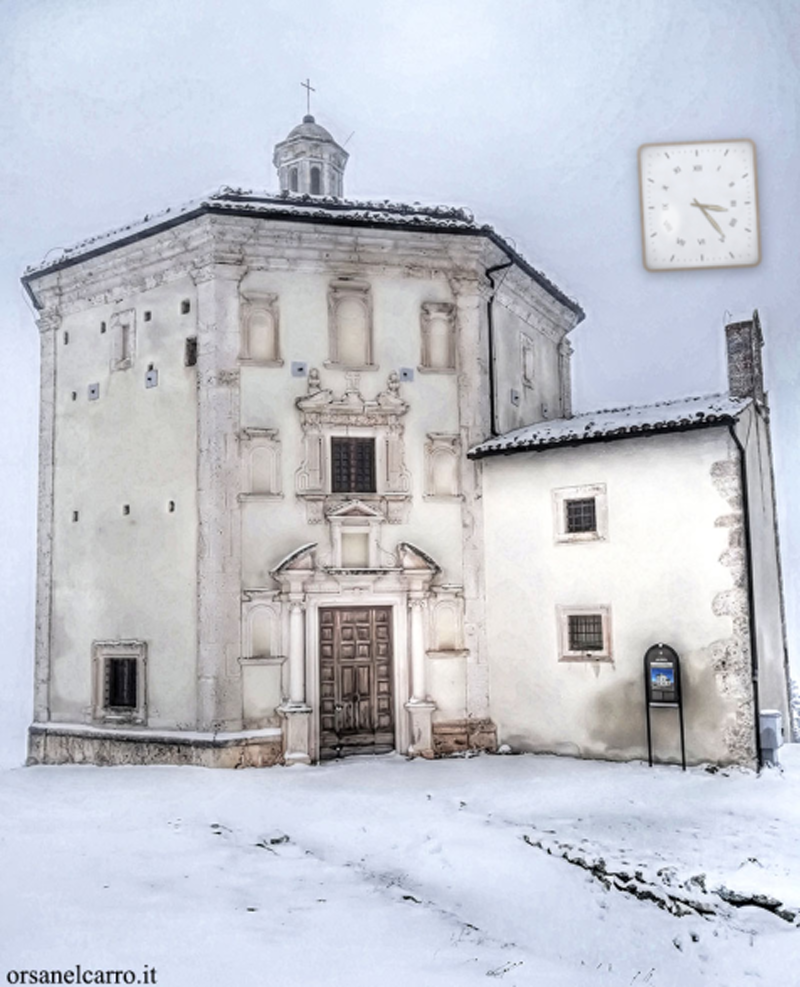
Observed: 3:24
